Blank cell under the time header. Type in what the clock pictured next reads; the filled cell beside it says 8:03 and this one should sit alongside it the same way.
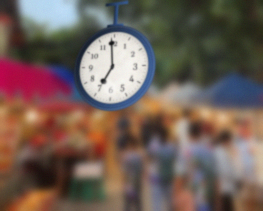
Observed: 6:59
